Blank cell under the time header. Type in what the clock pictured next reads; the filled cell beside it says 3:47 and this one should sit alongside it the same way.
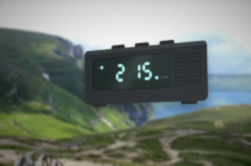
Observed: 2:15
